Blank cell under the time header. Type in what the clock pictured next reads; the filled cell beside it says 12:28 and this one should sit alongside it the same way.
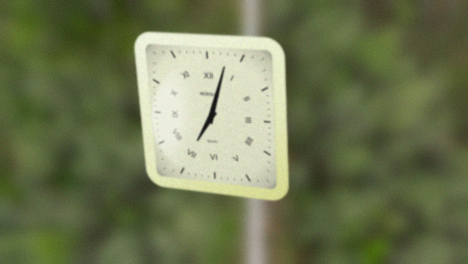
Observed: 7:03
